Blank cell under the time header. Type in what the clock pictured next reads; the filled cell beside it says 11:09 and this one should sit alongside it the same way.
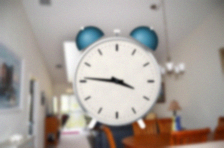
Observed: 3:46
